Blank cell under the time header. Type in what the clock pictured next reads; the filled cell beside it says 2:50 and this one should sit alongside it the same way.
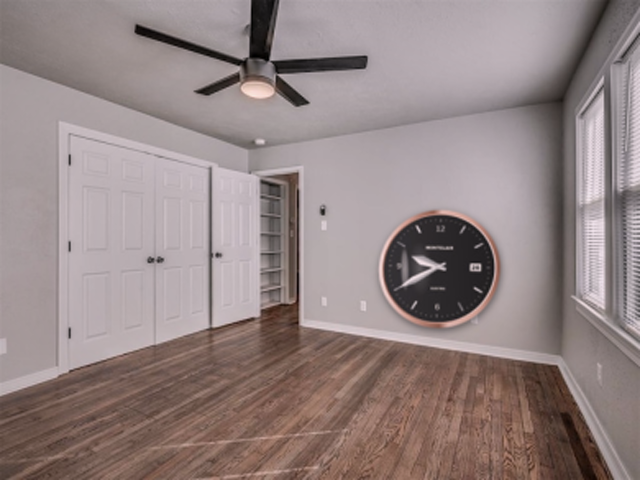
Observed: 9:40
